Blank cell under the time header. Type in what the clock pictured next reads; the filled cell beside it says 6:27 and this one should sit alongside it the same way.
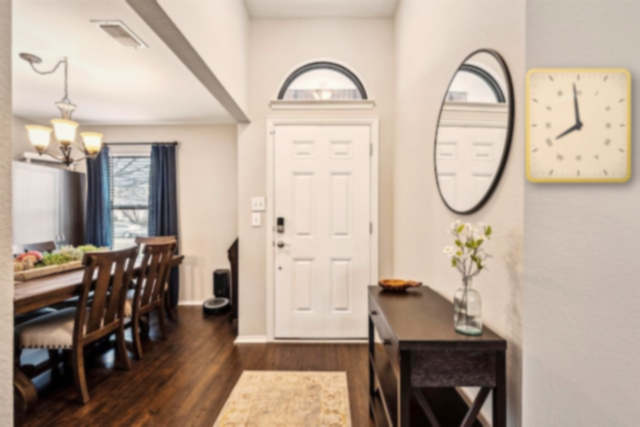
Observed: 7:59
